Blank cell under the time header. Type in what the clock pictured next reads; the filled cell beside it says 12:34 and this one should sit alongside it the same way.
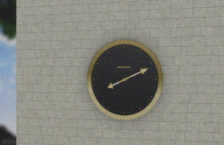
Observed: 8:11
